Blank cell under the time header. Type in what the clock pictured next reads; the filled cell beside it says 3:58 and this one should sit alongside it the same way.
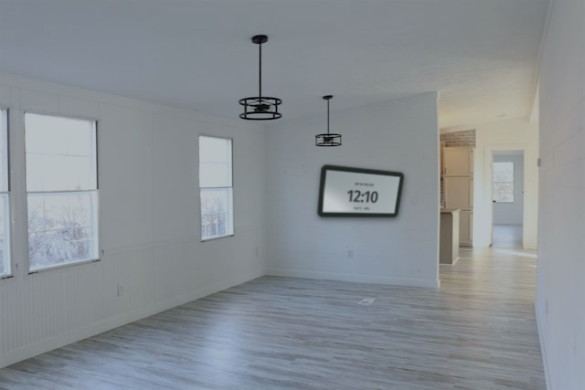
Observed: 12:10
